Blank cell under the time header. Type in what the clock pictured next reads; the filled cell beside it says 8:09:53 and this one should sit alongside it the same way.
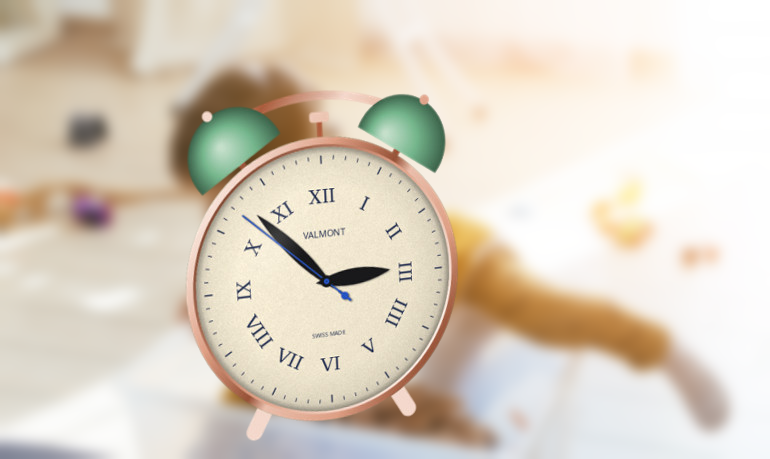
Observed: 2:52:52
